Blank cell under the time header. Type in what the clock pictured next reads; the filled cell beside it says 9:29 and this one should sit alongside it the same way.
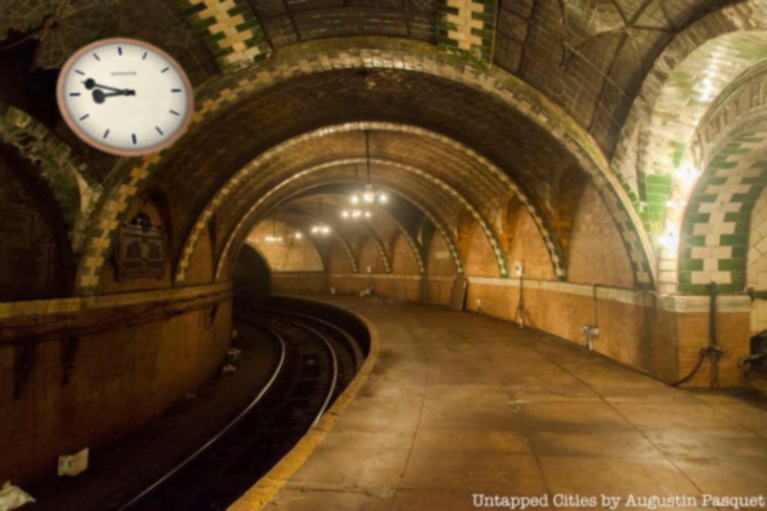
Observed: 8:48
